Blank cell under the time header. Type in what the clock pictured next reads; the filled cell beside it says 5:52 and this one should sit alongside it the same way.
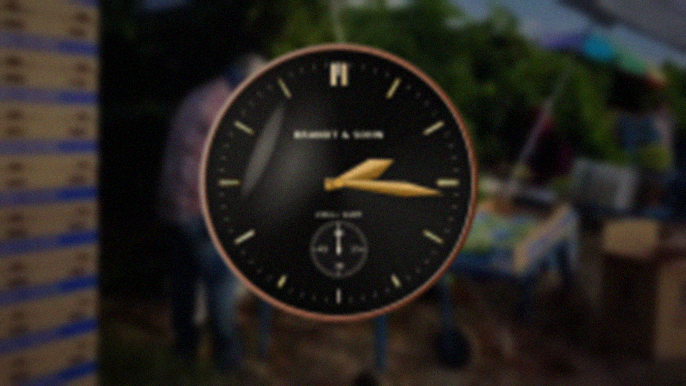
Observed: 2:16
